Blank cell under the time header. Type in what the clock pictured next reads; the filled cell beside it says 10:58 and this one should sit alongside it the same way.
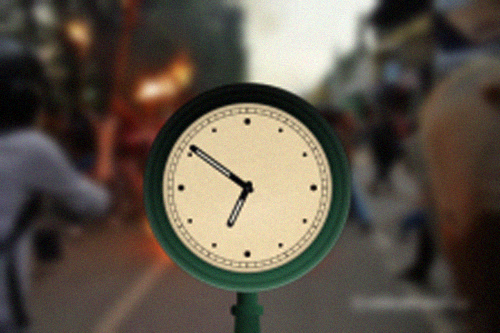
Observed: 6:51
